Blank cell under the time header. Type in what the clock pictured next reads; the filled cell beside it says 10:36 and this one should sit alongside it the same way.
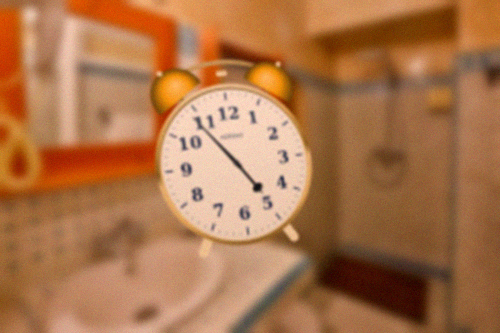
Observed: 4:54
